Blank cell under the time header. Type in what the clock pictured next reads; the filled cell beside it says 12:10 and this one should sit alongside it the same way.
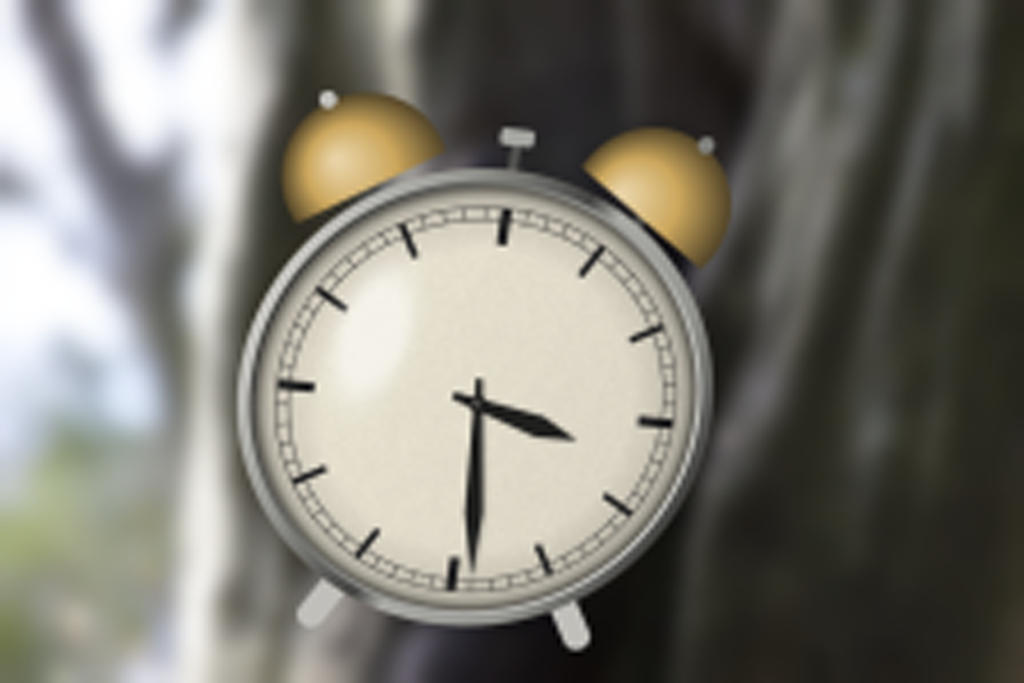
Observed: 3:29
